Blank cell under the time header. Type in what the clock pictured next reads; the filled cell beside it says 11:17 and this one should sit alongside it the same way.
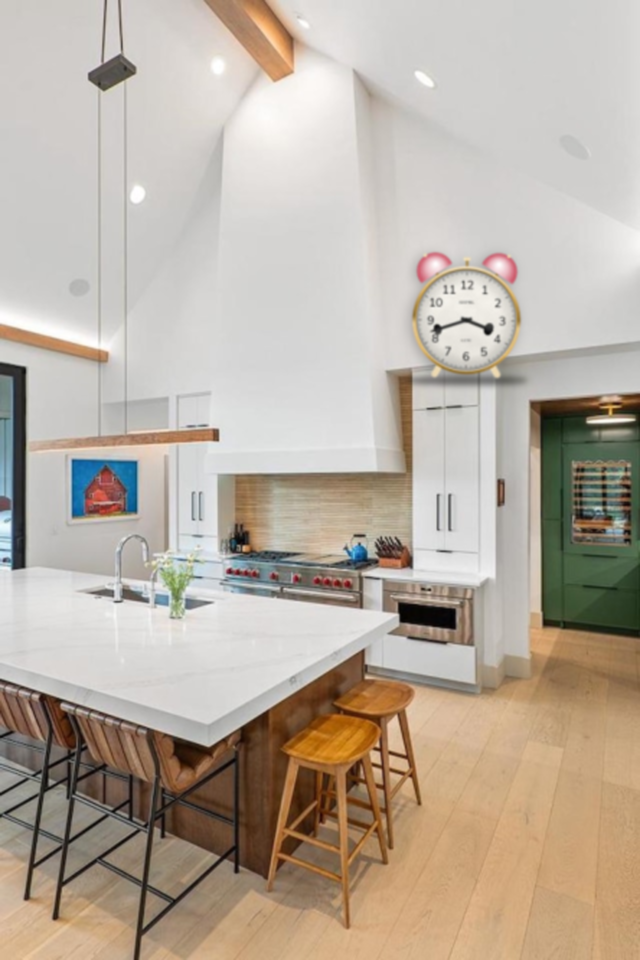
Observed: 3:42
